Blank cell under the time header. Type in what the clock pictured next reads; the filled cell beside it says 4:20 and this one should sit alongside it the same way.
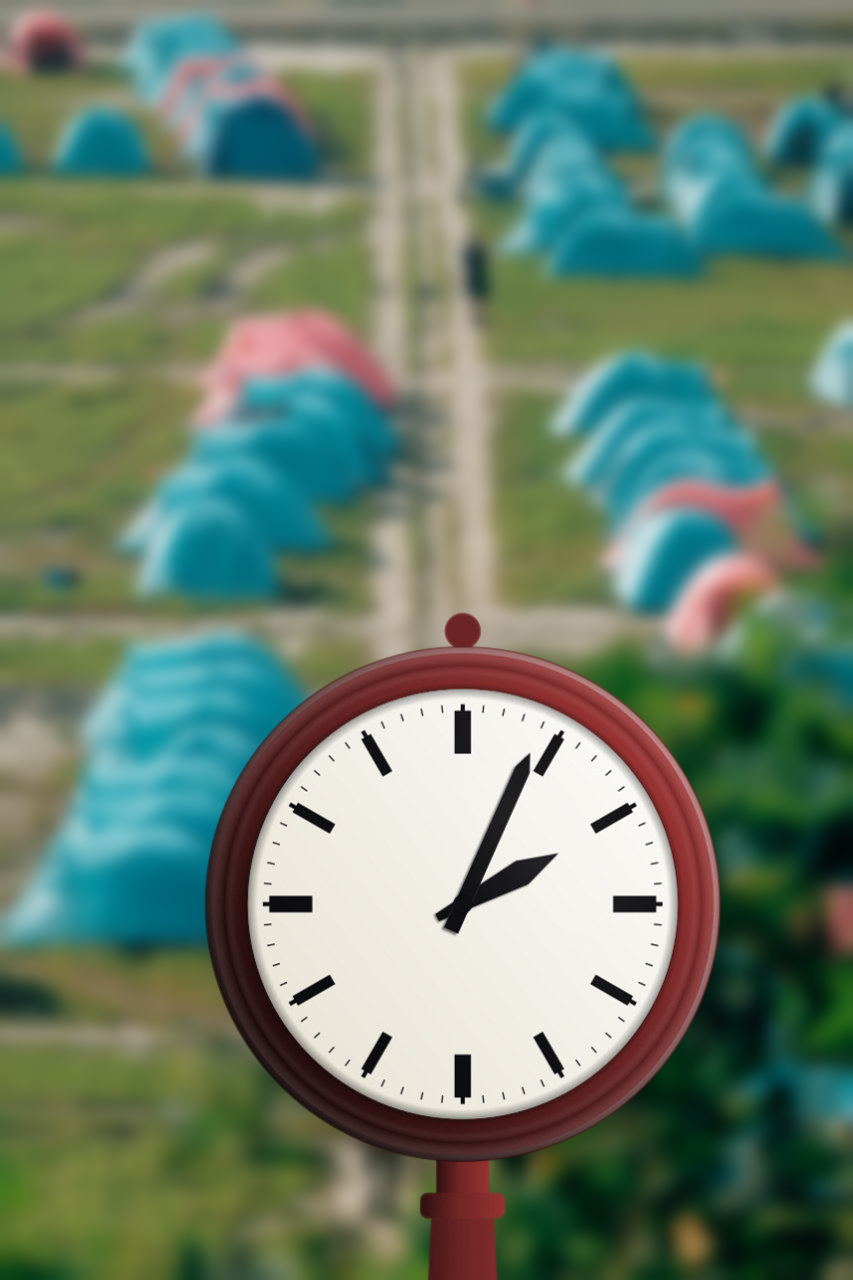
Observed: 2:04
